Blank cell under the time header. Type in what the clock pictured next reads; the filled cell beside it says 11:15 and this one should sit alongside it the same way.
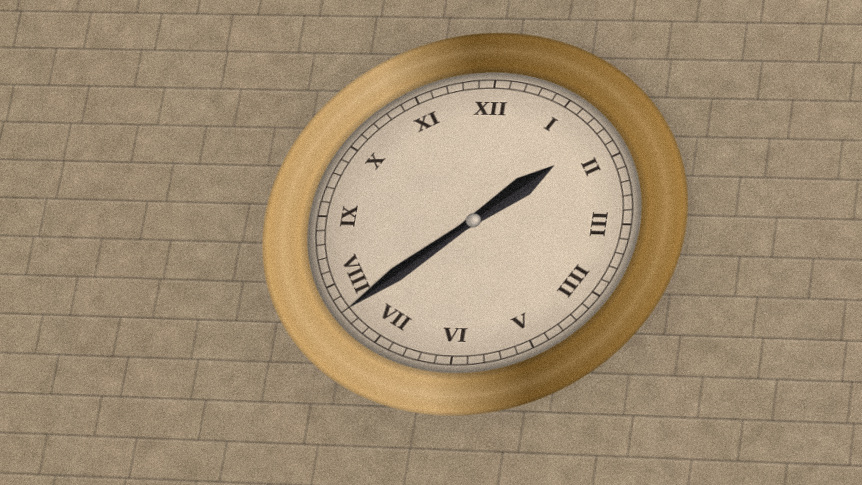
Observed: 1:38
